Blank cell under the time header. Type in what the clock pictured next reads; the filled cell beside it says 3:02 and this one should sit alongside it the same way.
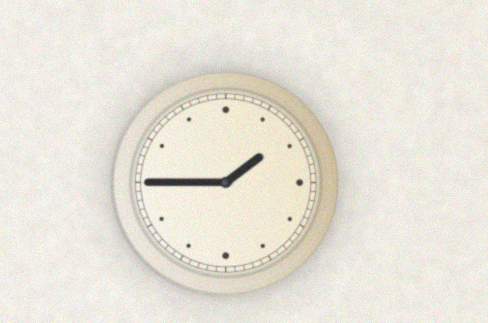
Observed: 1:45
